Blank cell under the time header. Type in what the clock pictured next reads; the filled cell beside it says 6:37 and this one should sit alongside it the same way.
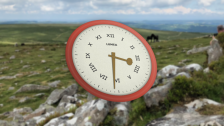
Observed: 3:31
